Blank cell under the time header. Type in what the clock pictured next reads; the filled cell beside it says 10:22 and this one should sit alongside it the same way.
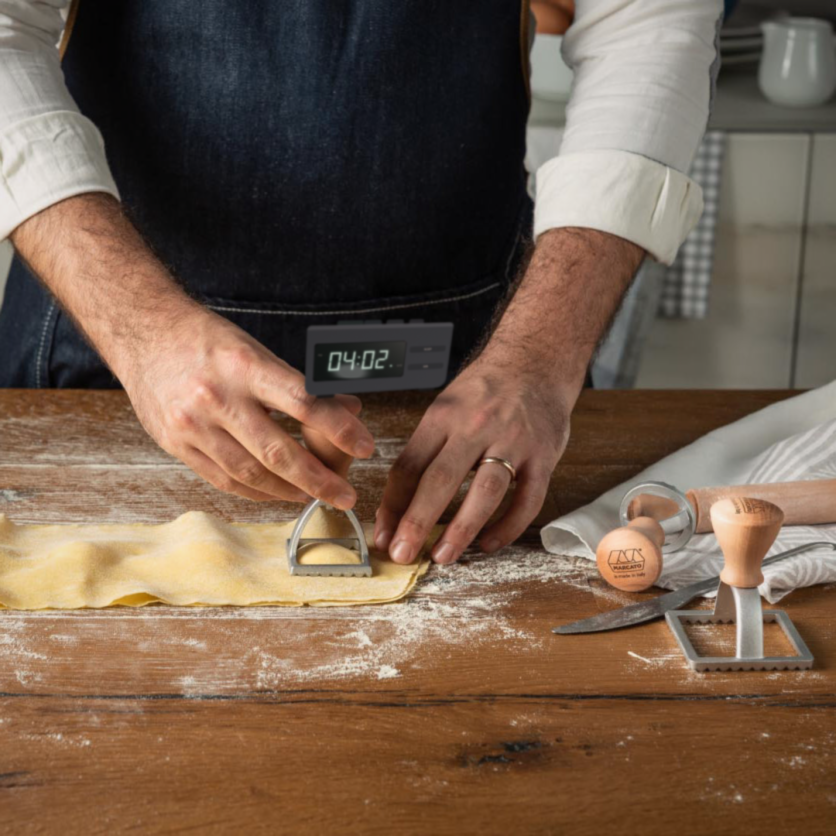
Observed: 4:02
